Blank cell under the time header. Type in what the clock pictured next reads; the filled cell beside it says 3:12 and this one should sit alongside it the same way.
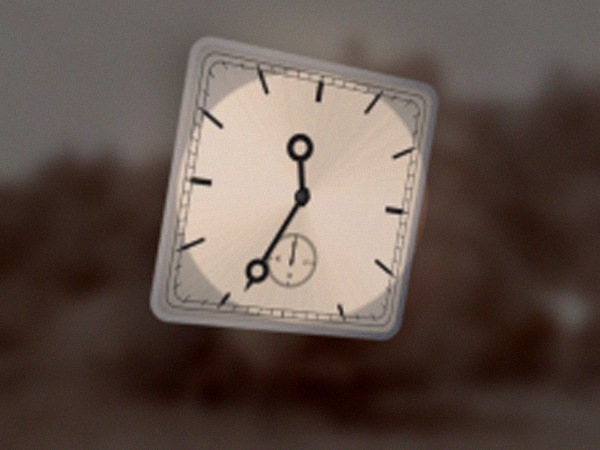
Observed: 11:34
